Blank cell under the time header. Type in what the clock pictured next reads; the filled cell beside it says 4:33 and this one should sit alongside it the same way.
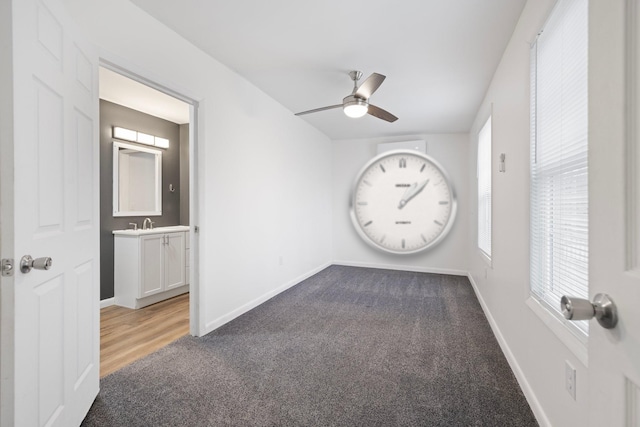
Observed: 1:08
